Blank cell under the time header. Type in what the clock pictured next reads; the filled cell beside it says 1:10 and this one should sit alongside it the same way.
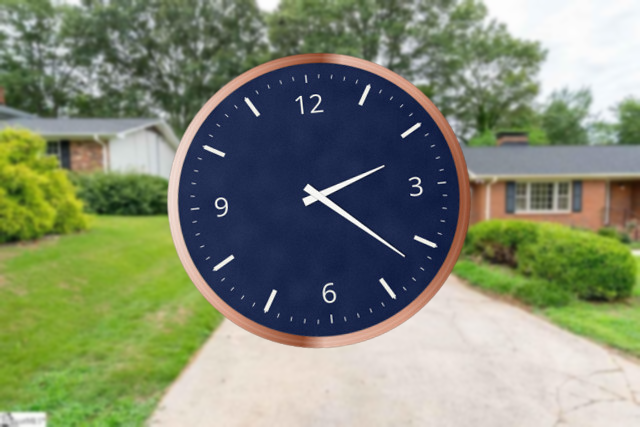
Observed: 2:22
